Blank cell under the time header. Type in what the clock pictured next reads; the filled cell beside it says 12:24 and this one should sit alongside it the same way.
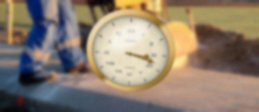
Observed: 3:18
